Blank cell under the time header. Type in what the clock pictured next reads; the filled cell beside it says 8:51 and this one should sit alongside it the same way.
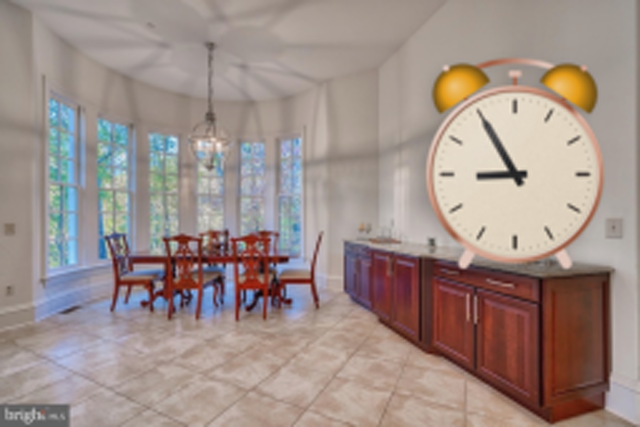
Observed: 8:55
